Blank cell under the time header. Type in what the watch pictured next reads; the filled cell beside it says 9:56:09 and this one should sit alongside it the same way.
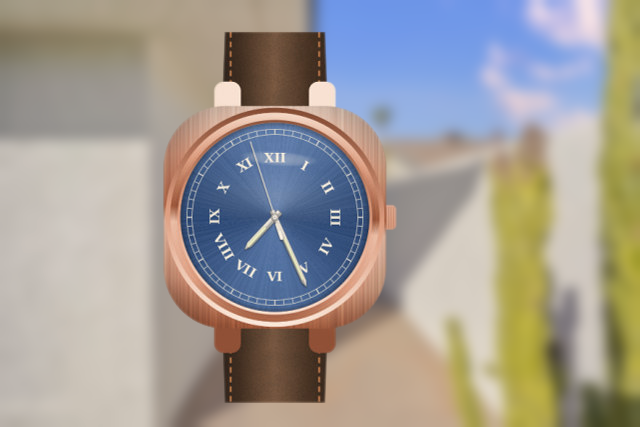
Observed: 7:25:57
